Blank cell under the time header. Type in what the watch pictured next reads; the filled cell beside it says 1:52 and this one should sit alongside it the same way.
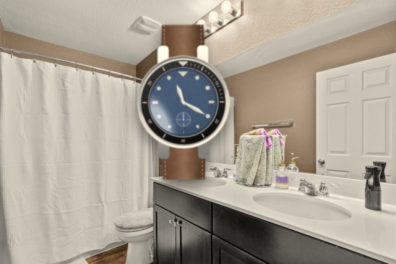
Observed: 11:20
